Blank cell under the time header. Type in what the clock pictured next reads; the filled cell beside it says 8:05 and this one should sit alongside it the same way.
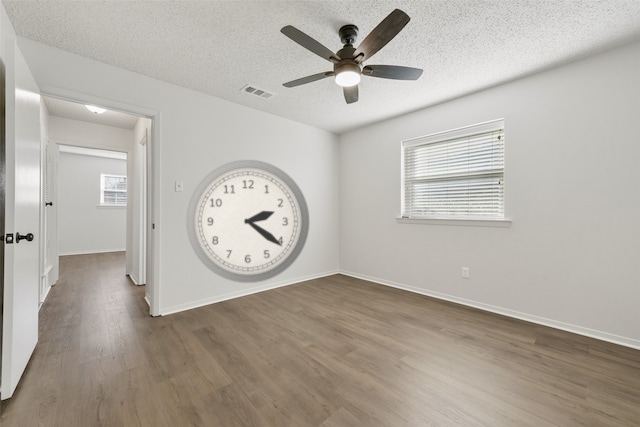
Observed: 2:21
